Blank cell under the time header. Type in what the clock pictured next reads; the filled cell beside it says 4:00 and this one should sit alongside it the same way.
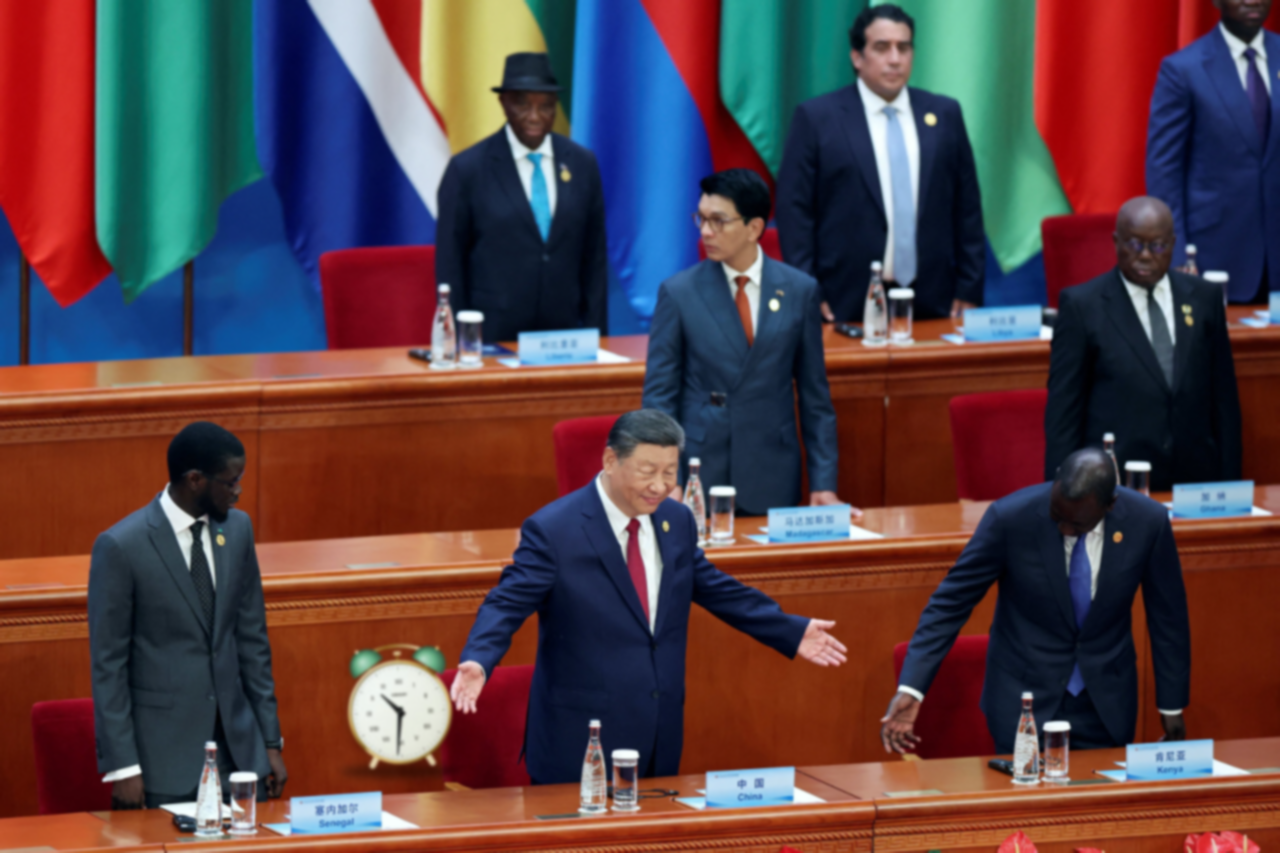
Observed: 10:31
